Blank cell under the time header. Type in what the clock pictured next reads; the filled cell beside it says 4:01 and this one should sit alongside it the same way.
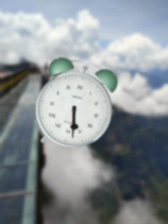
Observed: 5:28
